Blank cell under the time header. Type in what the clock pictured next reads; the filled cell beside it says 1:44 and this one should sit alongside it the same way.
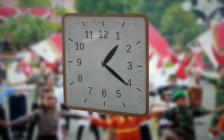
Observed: 1:21
